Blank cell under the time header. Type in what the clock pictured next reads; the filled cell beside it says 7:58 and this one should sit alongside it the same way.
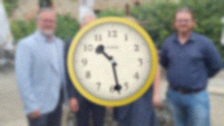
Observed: 10:28
